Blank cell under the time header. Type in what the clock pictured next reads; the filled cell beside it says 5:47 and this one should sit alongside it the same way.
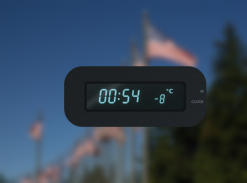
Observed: 0:54
